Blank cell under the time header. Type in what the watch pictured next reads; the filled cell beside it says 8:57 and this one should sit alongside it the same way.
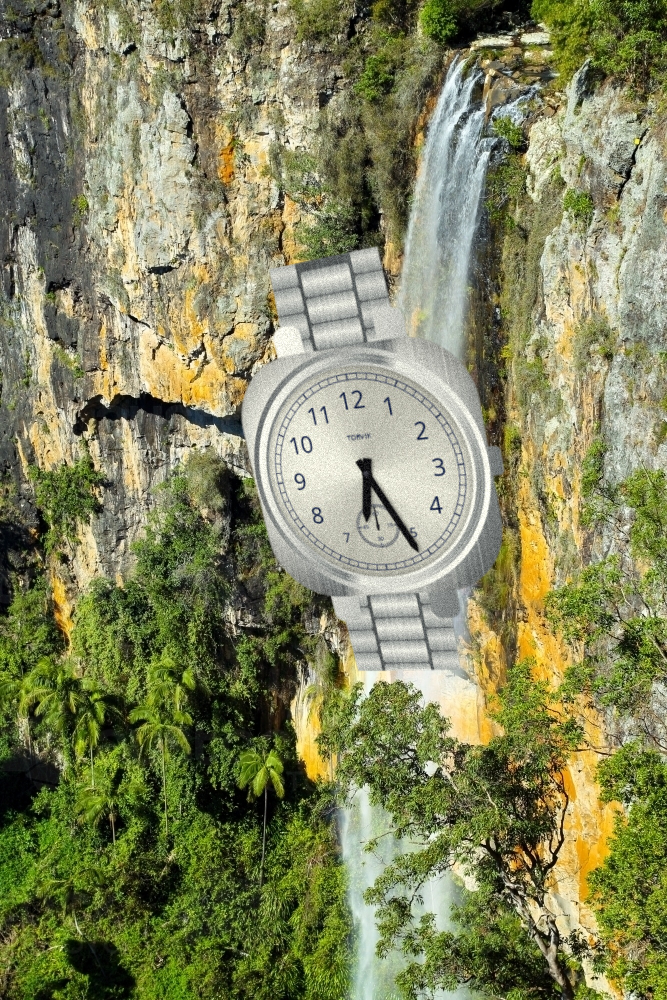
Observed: 6:26
